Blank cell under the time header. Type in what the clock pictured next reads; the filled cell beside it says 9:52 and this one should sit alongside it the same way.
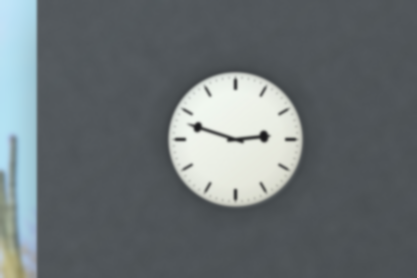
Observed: 2:48
